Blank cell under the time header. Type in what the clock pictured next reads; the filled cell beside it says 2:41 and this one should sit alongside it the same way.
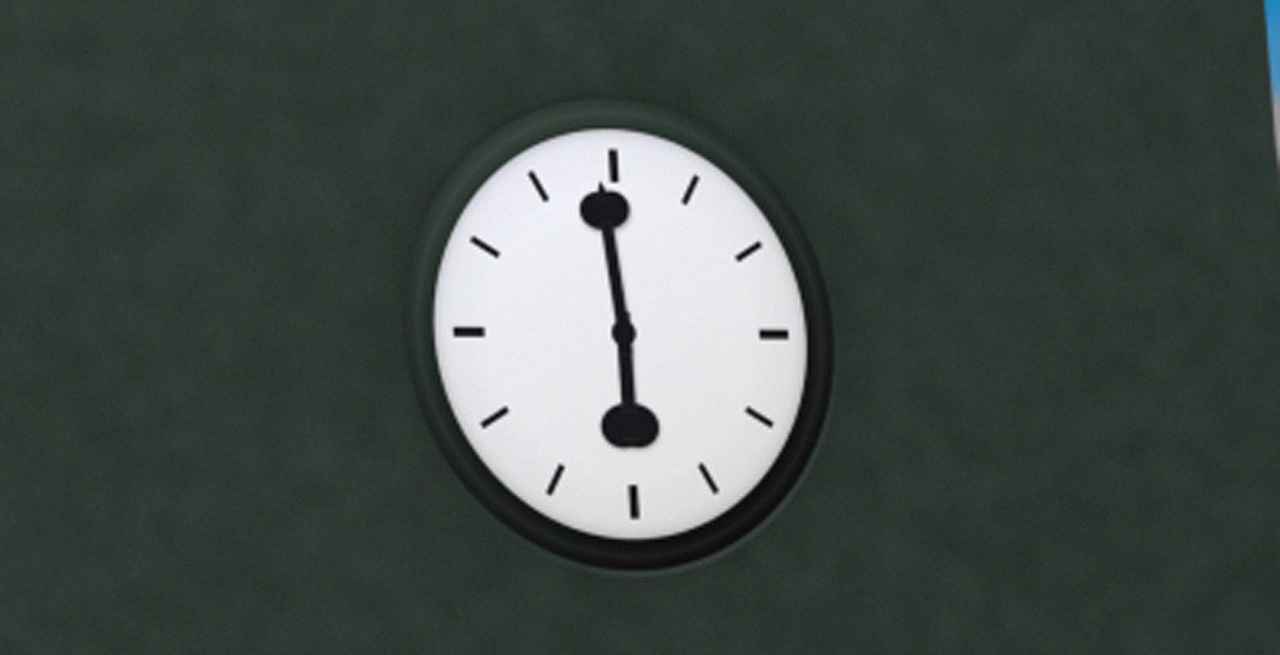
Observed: 5:59
